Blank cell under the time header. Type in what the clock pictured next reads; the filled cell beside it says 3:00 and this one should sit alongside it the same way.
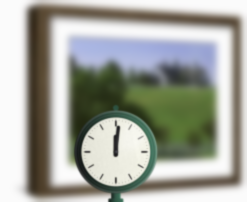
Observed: 12:01
